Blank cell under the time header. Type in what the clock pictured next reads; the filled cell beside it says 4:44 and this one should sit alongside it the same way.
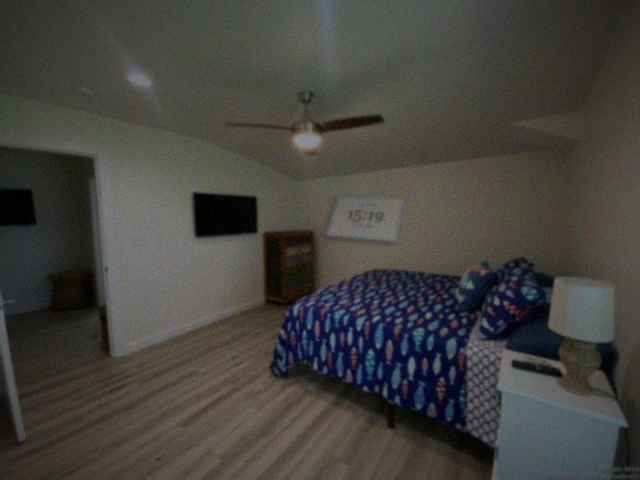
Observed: 15:19
